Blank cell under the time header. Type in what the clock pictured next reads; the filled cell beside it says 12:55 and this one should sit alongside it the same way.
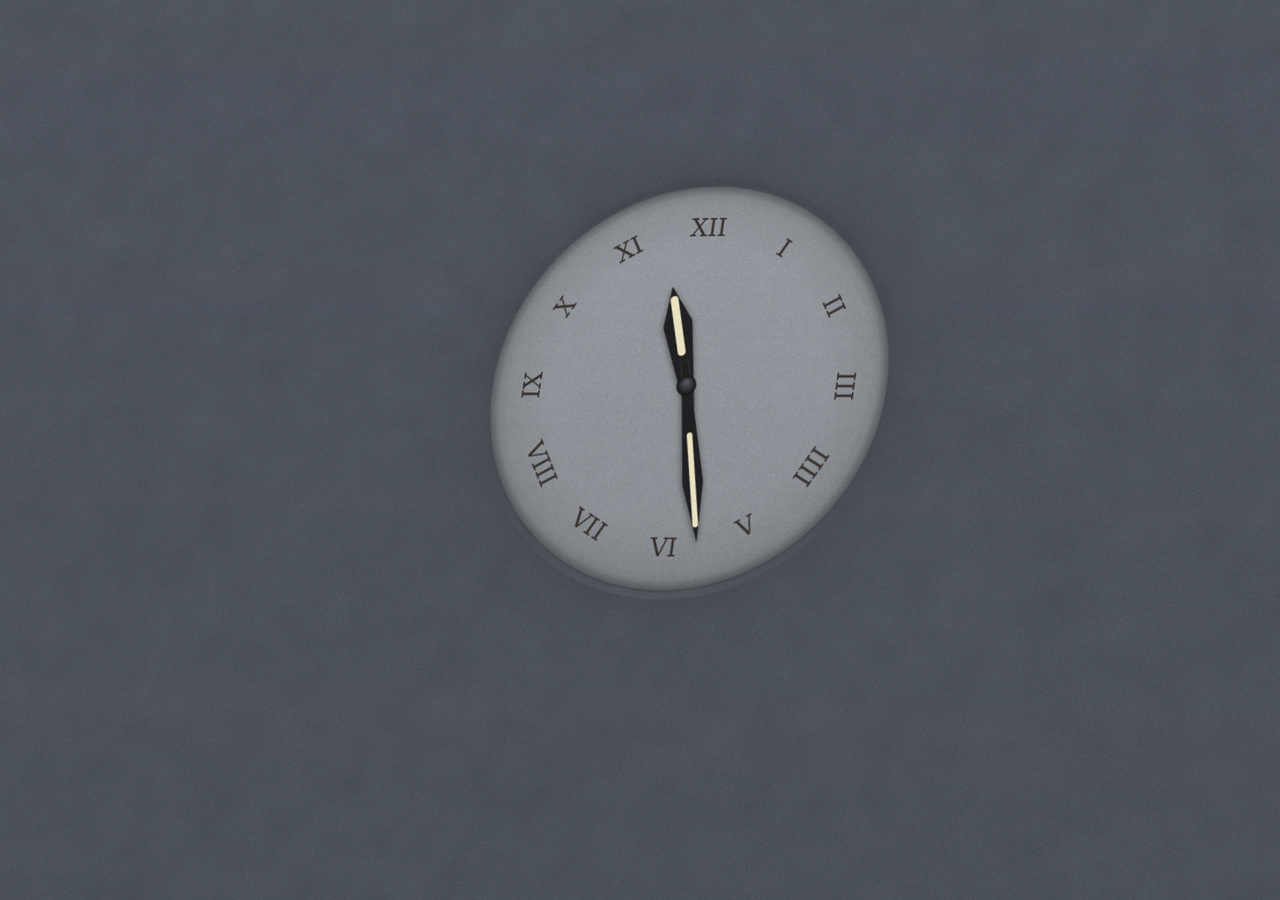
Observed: 11:28
